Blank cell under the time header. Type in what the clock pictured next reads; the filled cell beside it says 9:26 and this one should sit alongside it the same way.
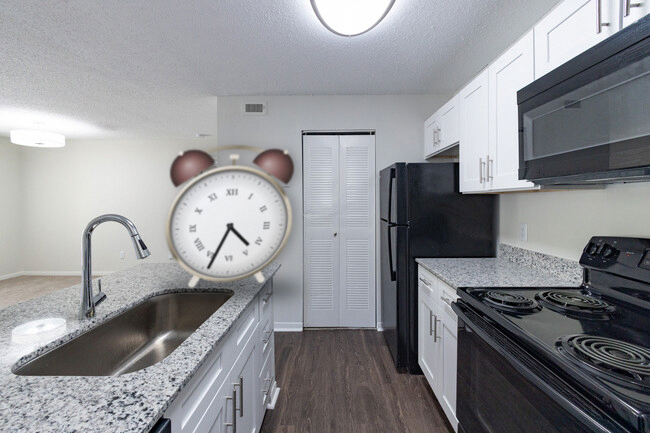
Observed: 4:34
